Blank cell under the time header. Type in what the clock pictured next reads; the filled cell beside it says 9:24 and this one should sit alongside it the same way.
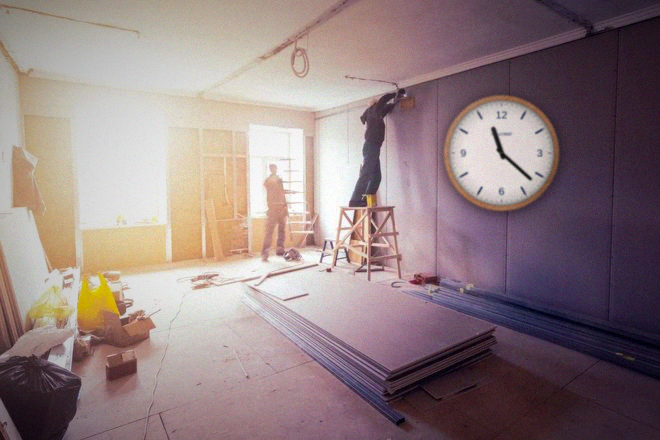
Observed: 11:22
